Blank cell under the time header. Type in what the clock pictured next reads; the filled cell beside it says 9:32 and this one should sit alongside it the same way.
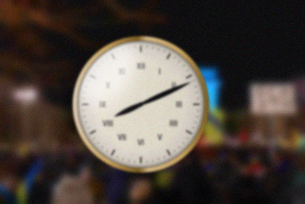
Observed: 8:11
